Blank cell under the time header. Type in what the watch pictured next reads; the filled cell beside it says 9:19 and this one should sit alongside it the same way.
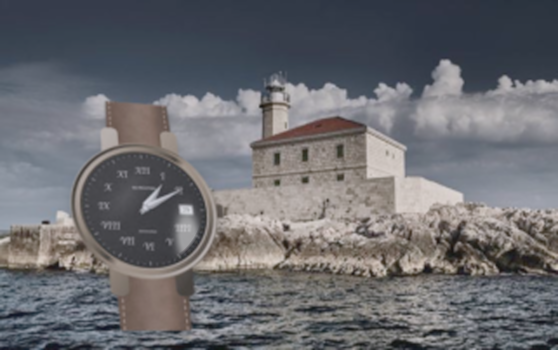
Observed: 1:10
